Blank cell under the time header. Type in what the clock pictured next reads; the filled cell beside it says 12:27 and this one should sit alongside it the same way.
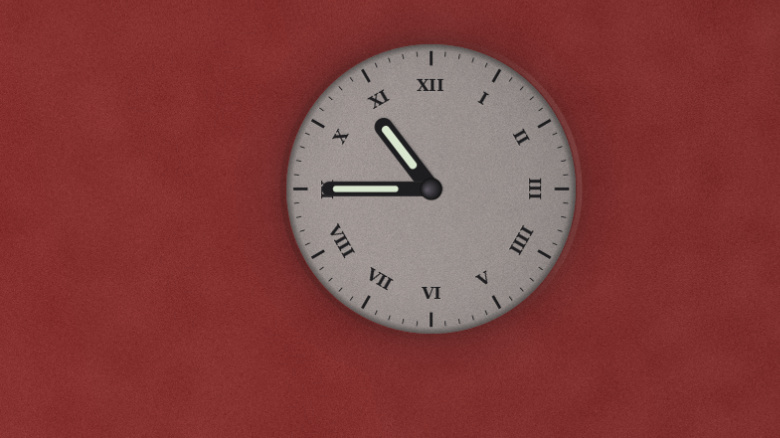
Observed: 10:45
